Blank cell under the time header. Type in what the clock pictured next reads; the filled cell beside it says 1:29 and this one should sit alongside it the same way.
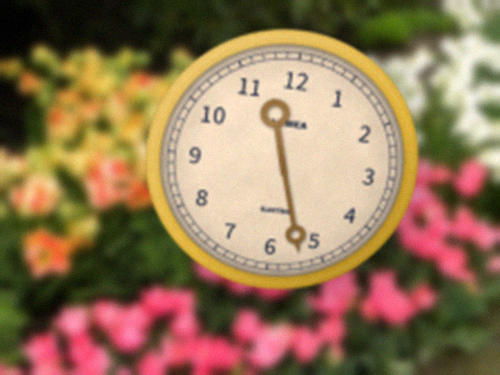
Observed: 11:27
